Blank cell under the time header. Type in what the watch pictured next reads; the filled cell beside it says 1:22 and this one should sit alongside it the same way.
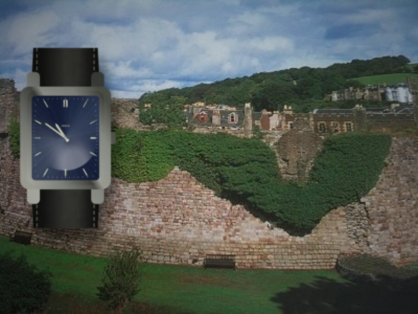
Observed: 10:51
